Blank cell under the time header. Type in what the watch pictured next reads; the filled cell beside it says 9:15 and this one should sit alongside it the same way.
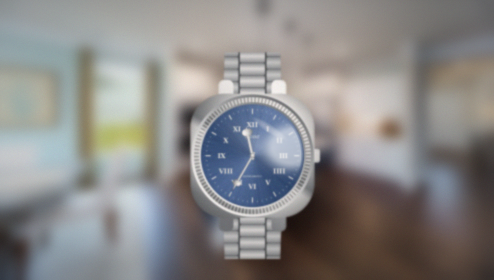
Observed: 11:35
